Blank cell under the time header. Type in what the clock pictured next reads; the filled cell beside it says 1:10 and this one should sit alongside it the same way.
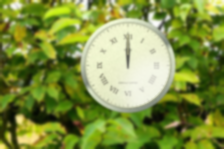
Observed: 12:00
